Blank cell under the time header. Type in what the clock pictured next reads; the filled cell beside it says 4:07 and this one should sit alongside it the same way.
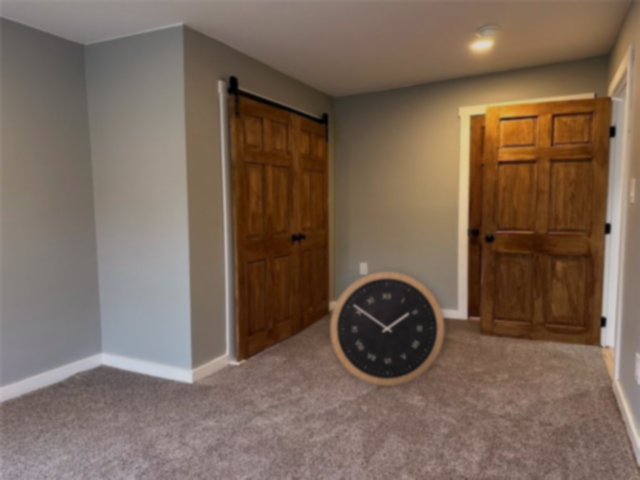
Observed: 1:51
